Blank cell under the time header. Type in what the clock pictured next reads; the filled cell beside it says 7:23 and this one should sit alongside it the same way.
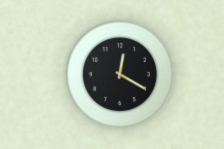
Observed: 12:20
